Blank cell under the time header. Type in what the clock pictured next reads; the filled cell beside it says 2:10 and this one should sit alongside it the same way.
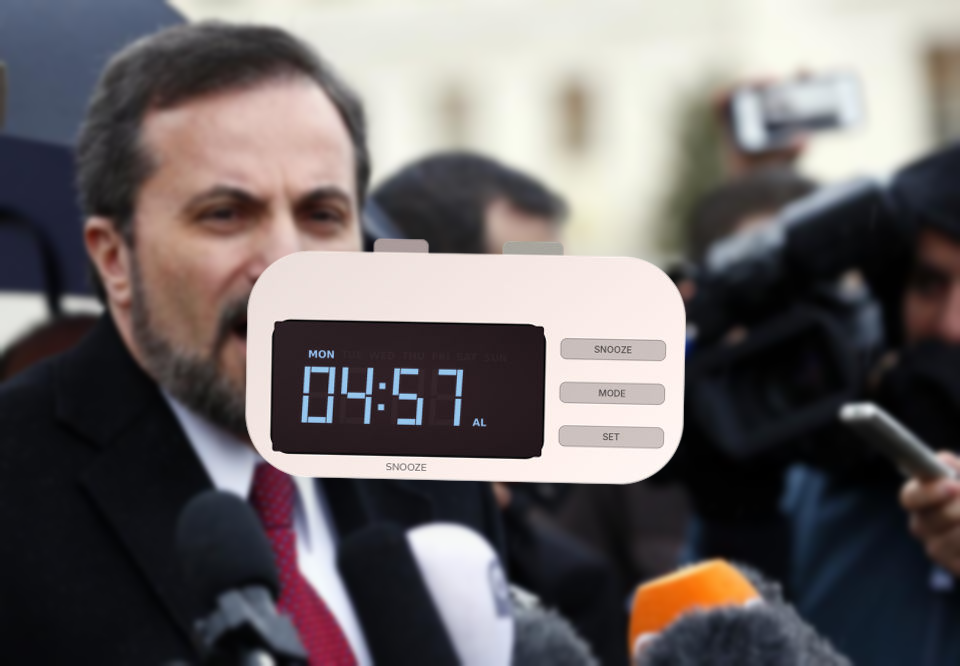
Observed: 4:57
